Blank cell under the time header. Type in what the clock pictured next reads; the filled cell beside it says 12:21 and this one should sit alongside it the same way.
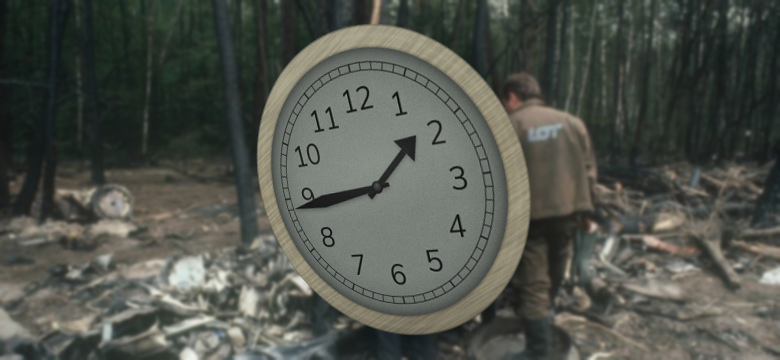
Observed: 1:44
